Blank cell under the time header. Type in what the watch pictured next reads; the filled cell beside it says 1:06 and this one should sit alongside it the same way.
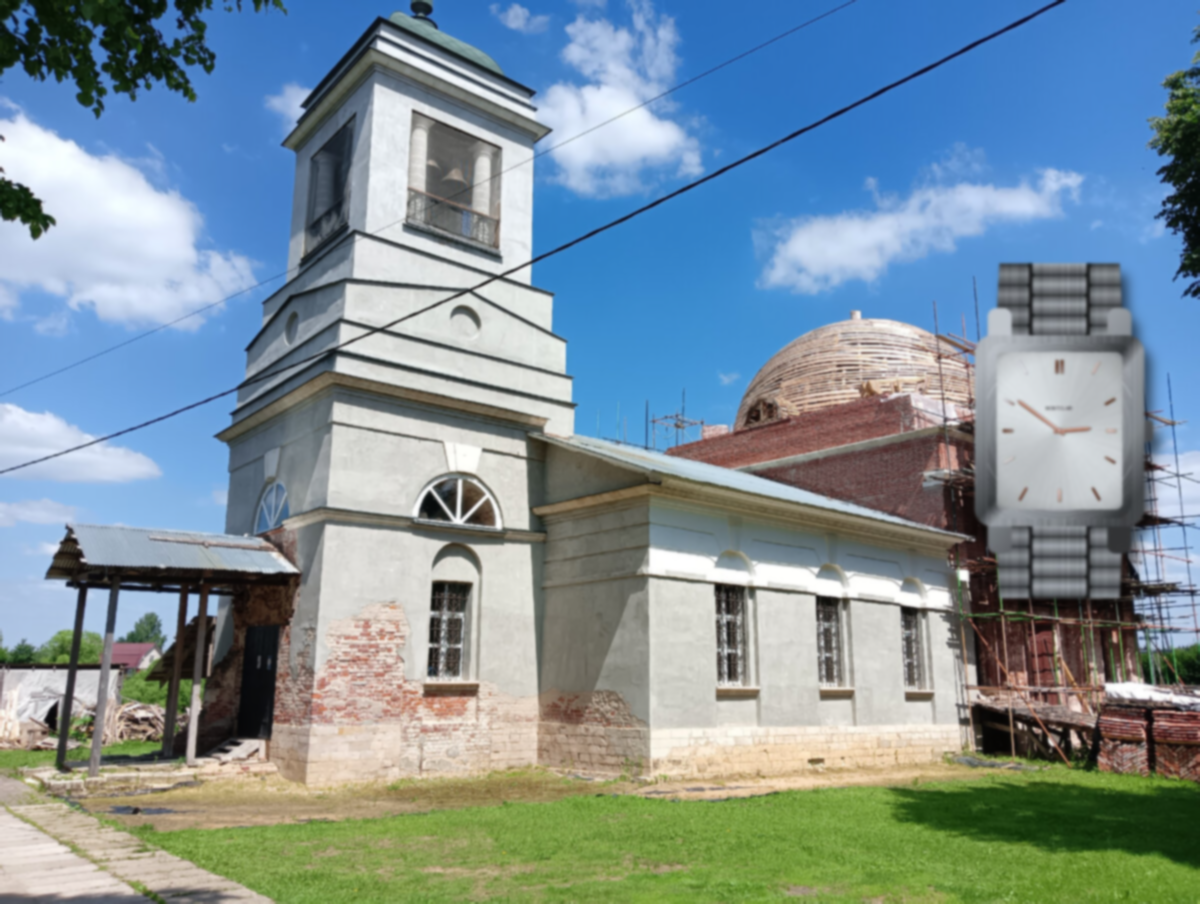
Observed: 2:51
